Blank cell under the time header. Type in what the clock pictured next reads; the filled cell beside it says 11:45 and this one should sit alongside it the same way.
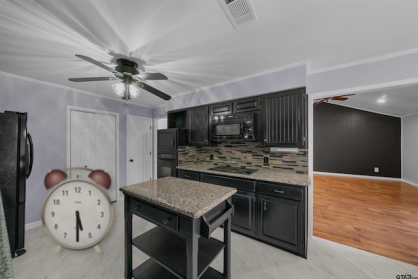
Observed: 5:30
